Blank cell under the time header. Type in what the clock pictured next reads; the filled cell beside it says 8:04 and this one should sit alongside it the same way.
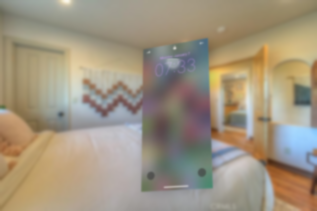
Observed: 7:33
